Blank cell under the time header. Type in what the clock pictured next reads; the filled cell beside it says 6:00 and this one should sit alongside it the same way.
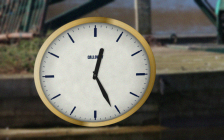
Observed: 12:26
